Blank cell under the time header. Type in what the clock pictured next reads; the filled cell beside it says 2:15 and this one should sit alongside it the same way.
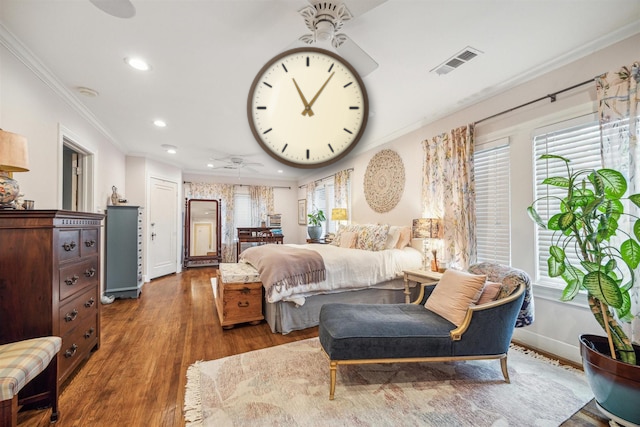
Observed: 11:06
